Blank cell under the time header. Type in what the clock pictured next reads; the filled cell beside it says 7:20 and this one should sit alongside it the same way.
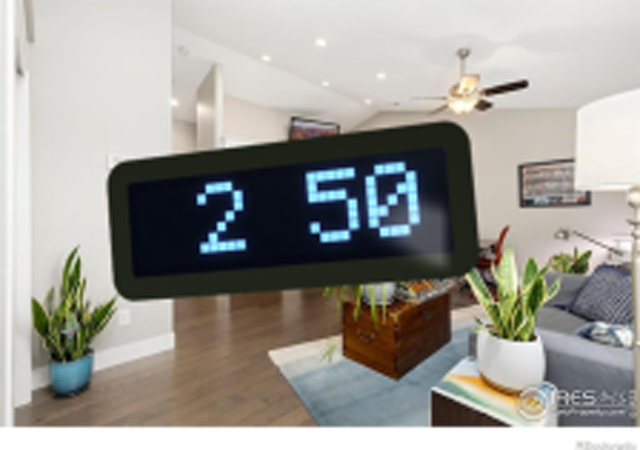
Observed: 2:50
